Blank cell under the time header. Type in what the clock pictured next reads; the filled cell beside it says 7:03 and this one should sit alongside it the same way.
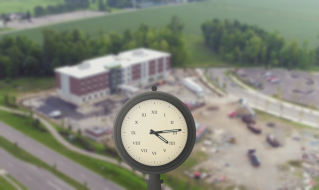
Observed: 4:14
